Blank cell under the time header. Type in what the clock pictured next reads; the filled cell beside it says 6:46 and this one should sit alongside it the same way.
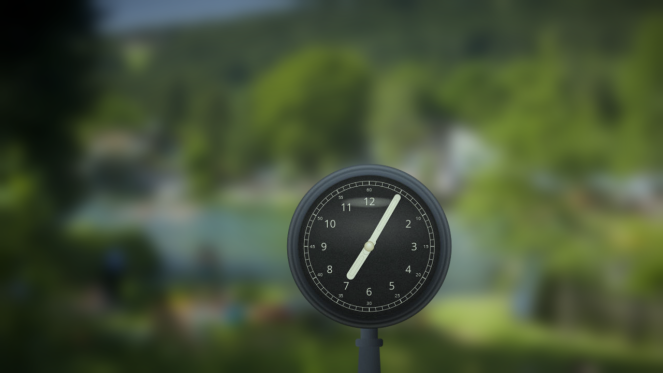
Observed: 7:05
